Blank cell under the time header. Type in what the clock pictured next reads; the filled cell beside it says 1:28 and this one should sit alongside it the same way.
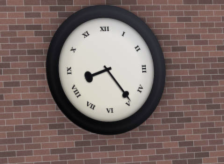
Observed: 8:24
